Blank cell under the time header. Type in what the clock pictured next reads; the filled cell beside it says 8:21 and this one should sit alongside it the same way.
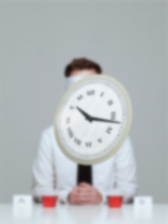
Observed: 10:17
